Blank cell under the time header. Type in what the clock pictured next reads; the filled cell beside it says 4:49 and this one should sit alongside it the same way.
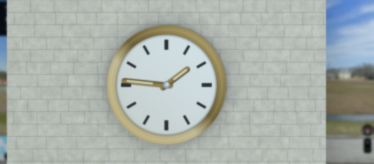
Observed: 1:46
